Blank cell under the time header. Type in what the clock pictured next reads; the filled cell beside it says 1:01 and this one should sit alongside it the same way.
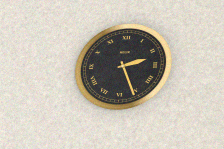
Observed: 2:26
